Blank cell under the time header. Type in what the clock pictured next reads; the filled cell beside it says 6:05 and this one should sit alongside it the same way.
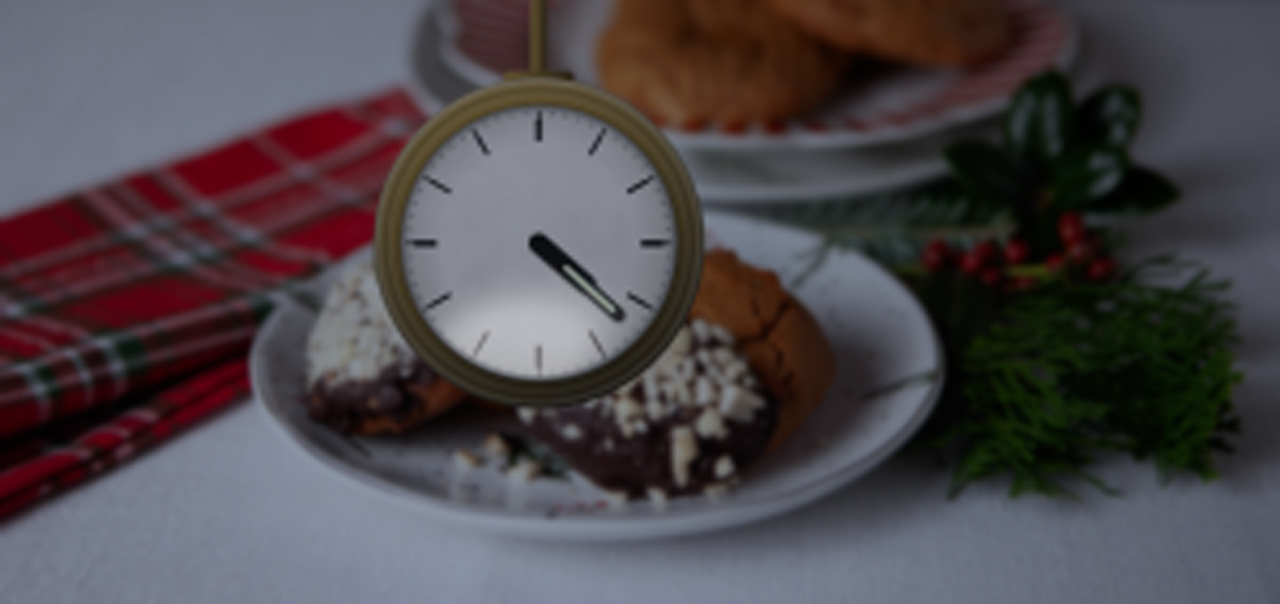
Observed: 4:22
